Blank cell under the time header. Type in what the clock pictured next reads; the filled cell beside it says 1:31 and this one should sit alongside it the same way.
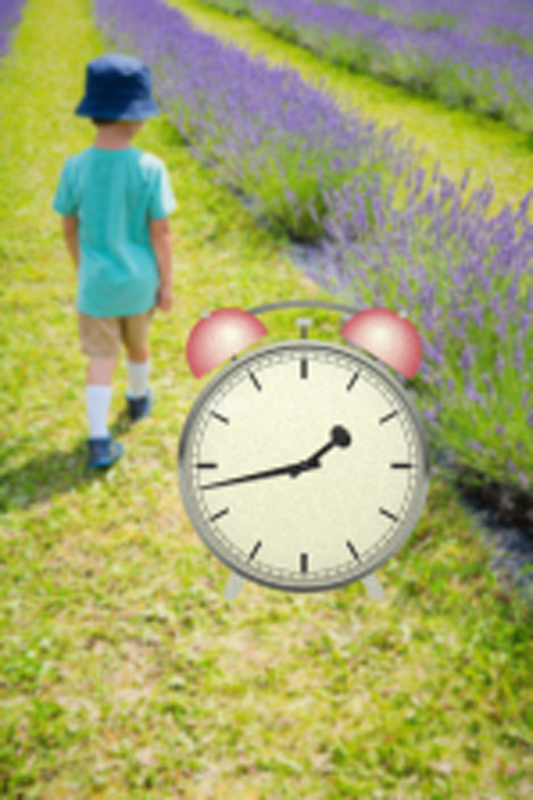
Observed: 1:43
